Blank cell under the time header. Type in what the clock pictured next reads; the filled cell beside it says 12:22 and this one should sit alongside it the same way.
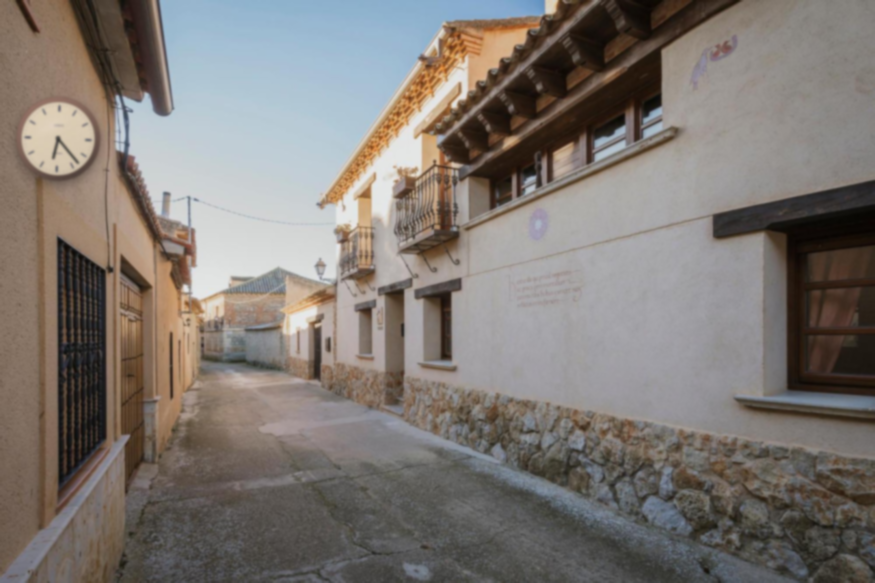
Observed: 6:23
